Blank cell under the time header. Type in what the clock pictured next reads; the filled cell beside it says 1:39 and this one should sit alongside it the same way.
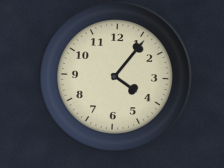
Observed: 4:06
